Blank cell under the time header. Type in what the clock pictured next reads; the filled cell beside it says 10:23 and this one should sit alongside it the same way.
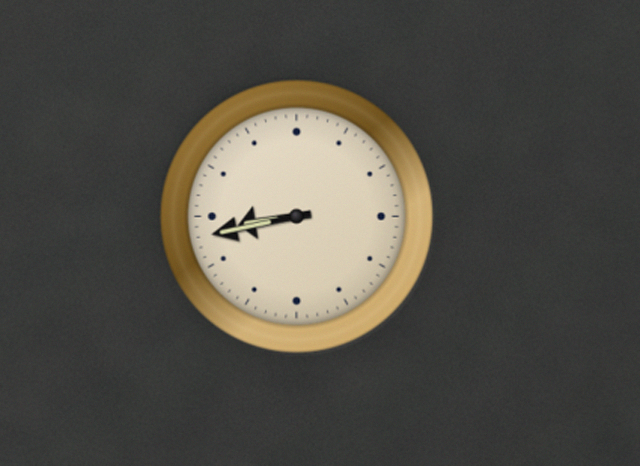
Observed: 8:43
